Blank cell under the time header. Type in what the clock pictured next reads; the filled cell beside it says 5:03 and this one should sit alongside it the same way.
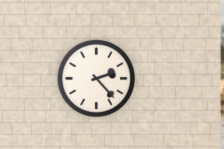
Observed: 2:23
